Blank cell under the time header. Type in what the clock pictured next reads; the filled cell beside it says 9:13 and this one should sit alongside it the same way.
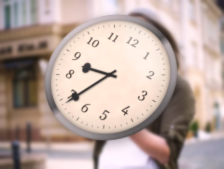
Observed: 8:34
